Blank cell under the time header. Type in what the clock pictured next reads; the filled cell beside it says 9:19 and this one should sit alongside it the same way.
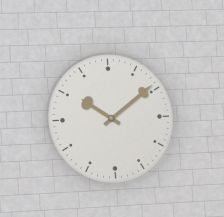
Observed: 10:09
